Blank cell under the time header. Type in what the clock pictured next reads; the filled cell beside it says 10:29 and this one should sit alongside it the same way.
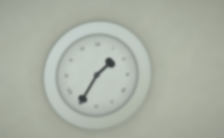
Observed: 1:35
